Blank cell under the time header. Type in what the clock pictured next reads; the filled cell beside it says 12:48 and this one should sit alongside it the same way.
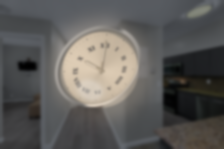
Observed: 10:00
